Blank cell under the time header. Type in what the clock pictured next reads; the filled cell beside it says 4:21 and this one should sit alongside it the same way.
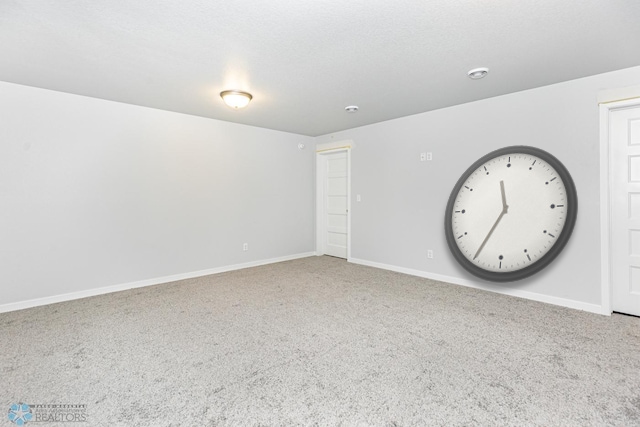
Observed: 11:35
